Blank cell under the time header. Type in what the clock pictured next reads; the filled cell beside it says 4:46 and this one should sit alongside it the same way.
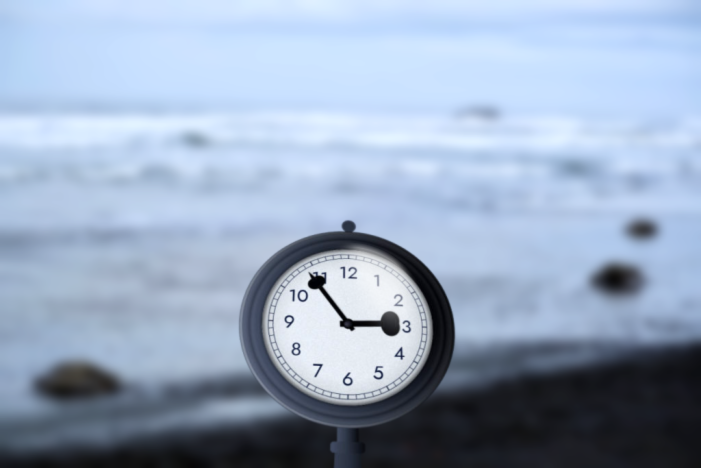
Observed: 2:54
